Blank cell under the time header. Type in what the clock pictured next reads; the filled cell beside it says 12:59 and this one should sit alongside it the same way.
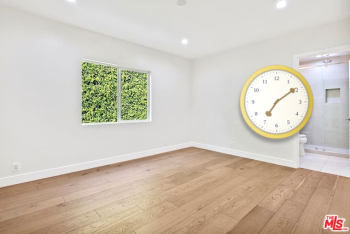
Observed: 7:09
